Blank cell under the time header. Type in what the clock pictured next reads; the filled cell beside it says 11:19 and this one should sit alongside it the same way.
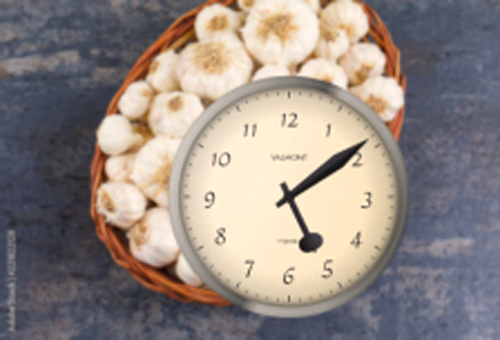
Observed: 5:09
